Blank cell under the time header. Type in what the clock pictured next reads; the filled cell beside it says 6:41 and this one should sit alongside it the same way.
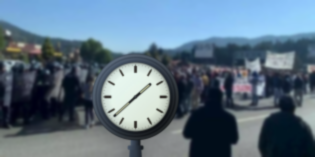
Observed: 1:38
